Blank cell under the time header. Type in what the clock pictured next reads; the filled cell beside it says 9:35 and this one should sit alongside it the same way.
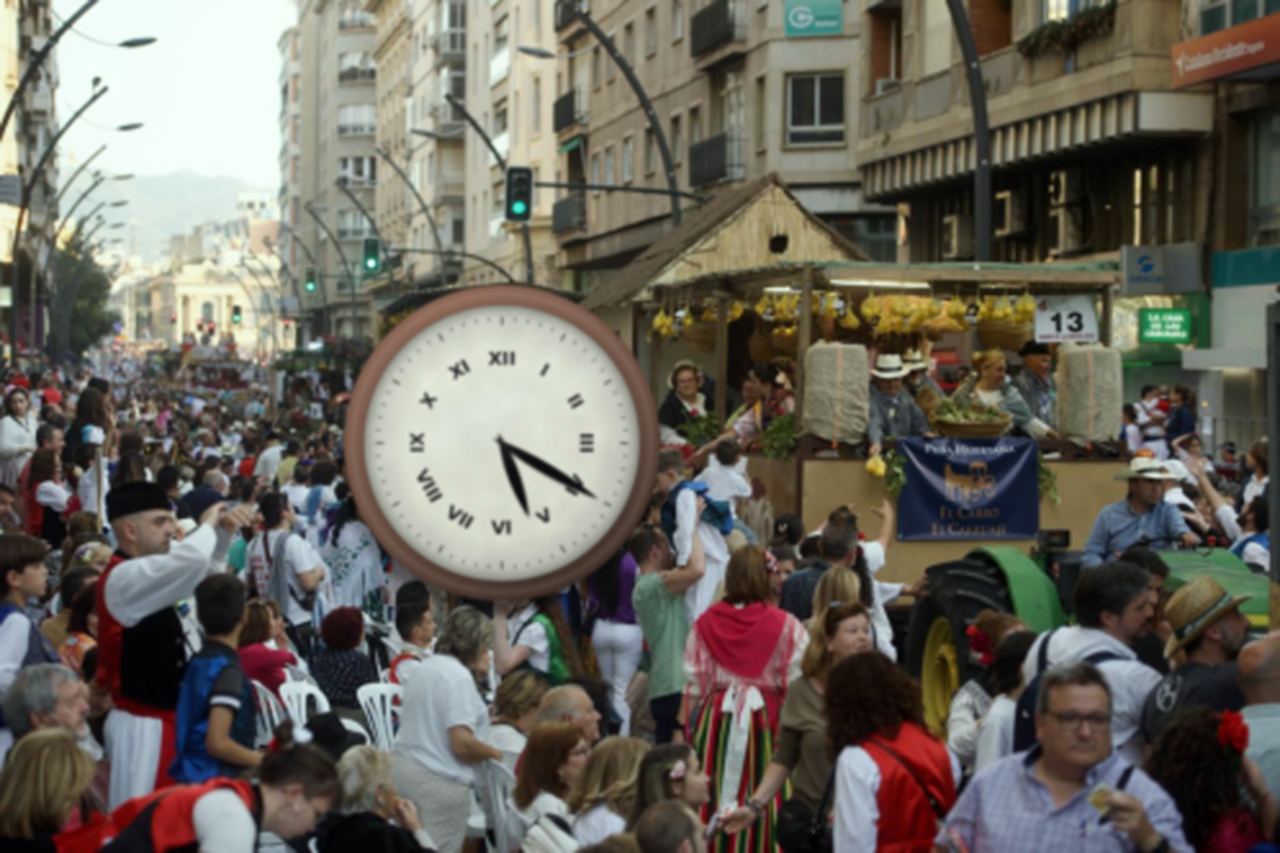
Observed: 5:20
